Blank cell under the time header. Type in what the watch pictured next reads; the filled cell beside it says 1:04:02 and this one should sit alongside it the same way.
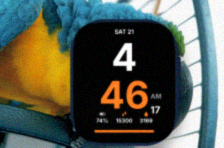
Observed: 4:46:17
